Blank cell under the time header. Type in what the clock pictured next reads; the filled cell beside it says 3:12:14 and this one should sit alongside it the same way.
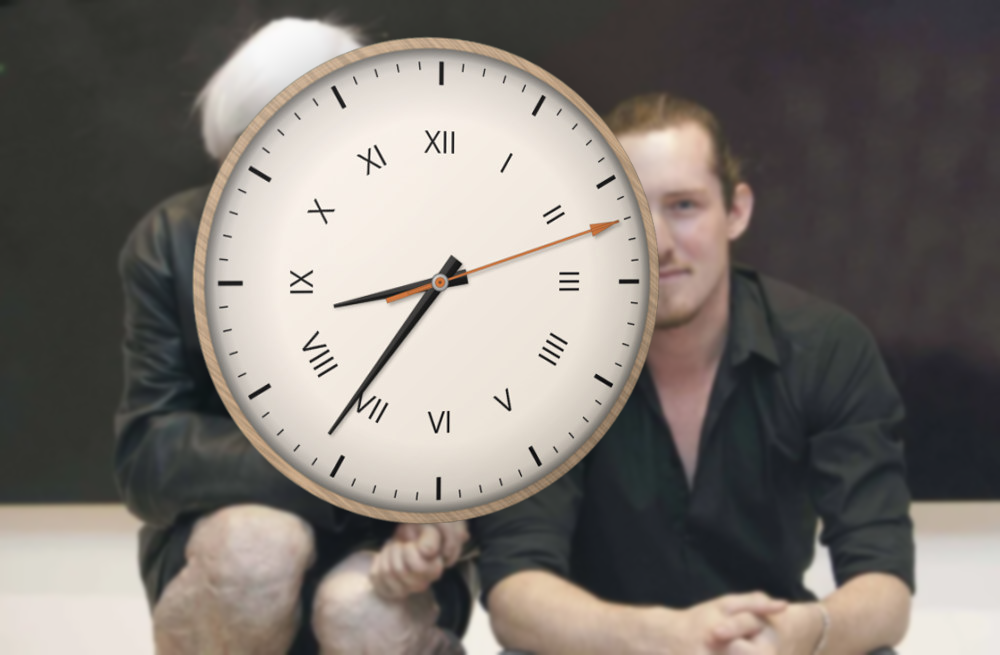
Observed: 8:36:12
